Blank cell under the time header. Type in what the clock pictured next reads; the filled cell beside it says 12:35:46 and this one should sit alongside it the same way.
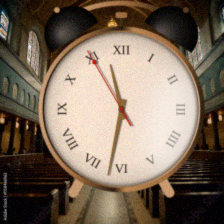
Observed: 11:31:55
